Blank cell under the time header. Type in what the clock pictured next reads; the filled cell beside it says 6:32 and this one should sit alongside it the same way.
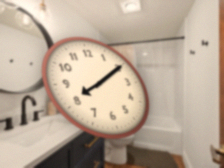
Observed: 8:10
